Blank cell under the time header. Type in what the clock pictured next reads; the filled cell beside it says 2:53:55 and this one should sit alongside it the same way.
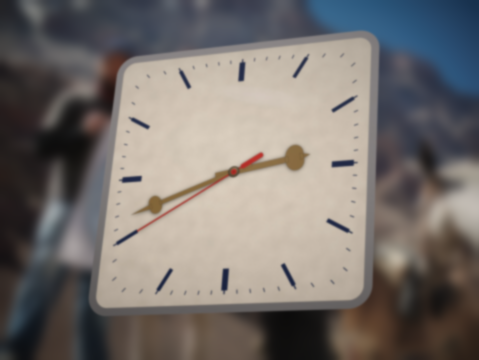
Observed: 2:41:40
